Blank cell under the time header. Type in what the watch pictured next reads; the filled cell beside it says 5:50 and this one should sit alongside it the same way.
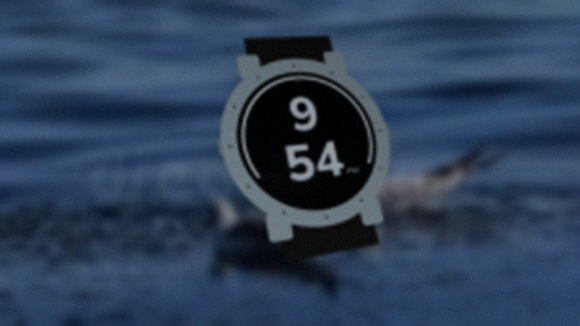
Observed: 9:54
